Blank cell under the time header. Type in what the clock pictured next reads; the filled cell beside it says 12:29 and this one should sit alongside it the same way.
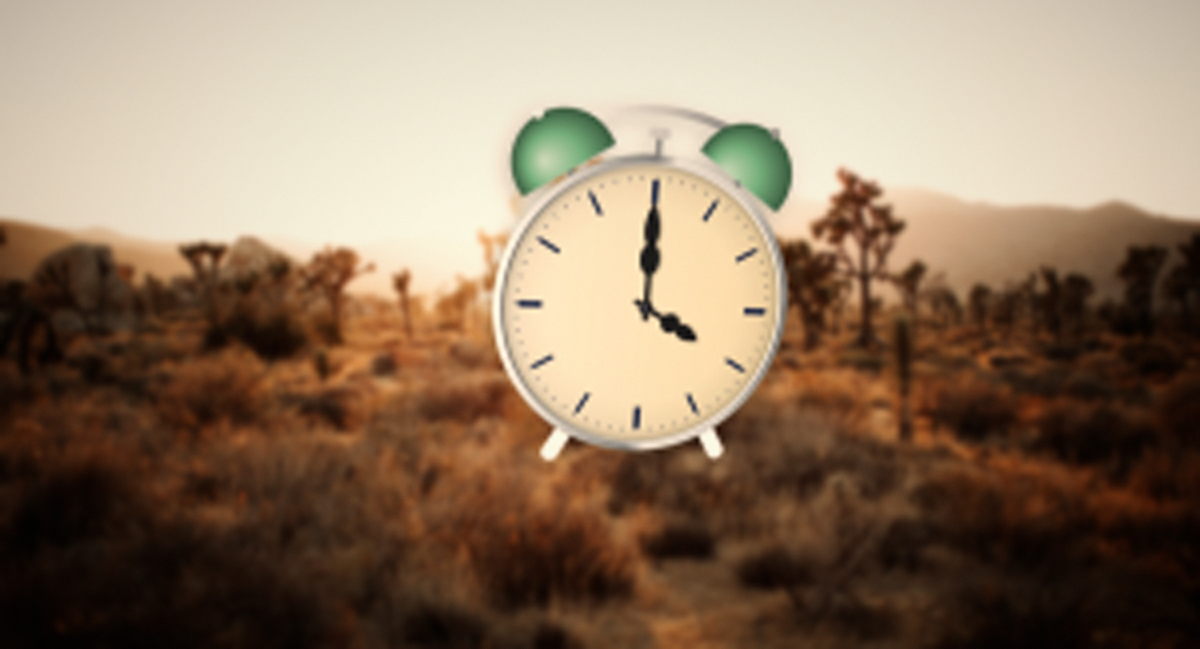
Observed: 4:00
